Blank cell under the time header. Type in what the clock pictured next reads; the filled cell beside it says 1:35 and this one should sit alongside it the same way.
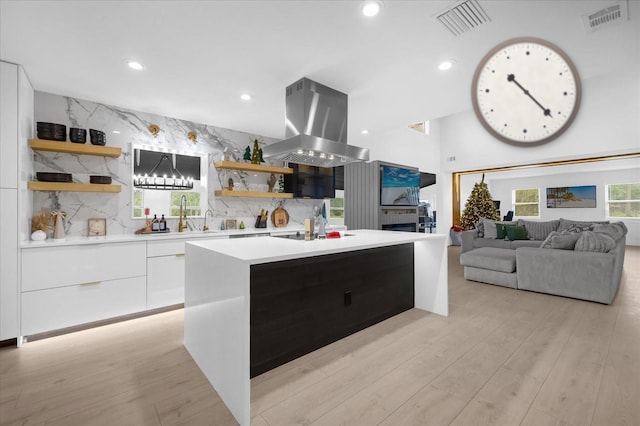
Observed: 10:22
